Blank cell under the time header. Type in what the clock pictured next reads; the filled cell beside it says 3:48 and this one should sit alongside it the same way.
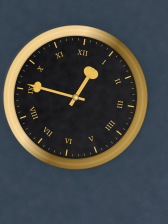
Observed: 12:46
